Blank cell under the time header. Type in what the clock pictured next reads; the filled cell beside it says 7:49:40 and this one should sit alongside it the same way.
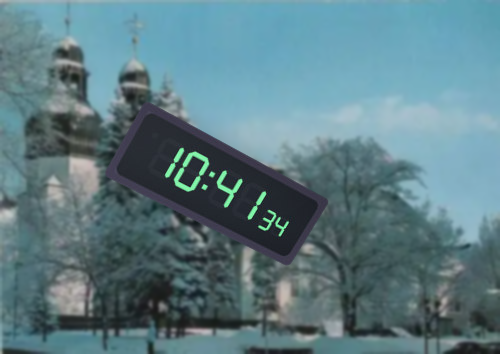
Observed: 10:41:34
